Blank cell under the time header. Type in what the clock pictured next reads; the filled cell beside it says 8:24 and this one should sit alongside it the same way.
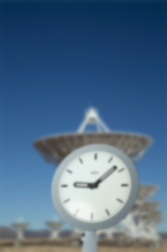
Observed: 9:08
